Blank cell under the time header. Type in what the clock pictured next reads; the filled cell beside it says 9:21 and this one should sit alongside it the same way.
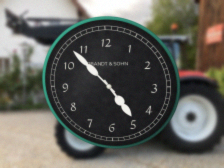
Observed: 4:53
